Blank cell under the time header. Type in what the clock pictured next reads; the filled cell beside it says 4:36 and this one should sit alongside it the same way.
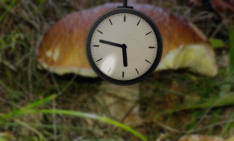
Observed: 5:47
